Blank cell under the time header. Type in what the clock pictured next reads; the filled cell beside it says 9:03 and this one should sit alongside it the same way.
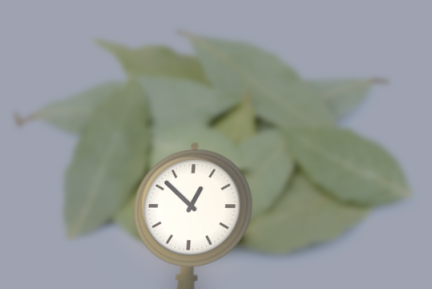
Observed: 12:52
